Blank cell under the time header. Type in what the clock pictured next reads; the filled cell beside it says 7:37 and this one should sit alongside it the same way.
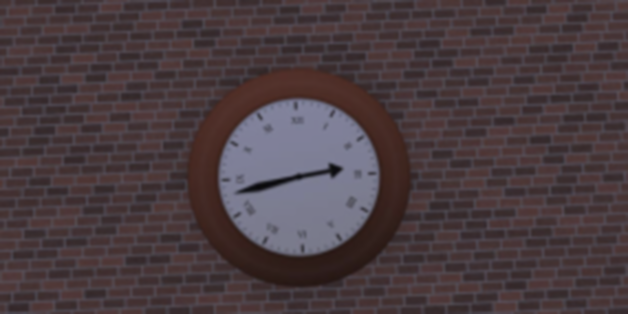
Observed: 2:43
